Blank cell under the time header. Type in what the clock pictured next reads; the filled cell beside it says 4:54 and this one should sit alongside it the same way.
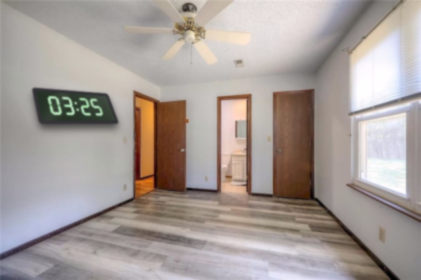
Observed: 3:25
